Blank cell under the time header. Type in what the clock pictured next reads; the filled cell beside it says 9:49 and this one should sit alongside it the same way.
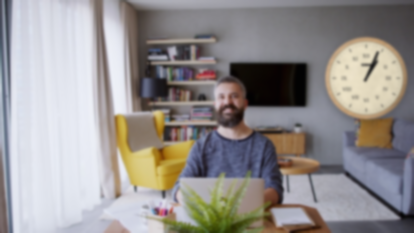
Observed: 1:04
